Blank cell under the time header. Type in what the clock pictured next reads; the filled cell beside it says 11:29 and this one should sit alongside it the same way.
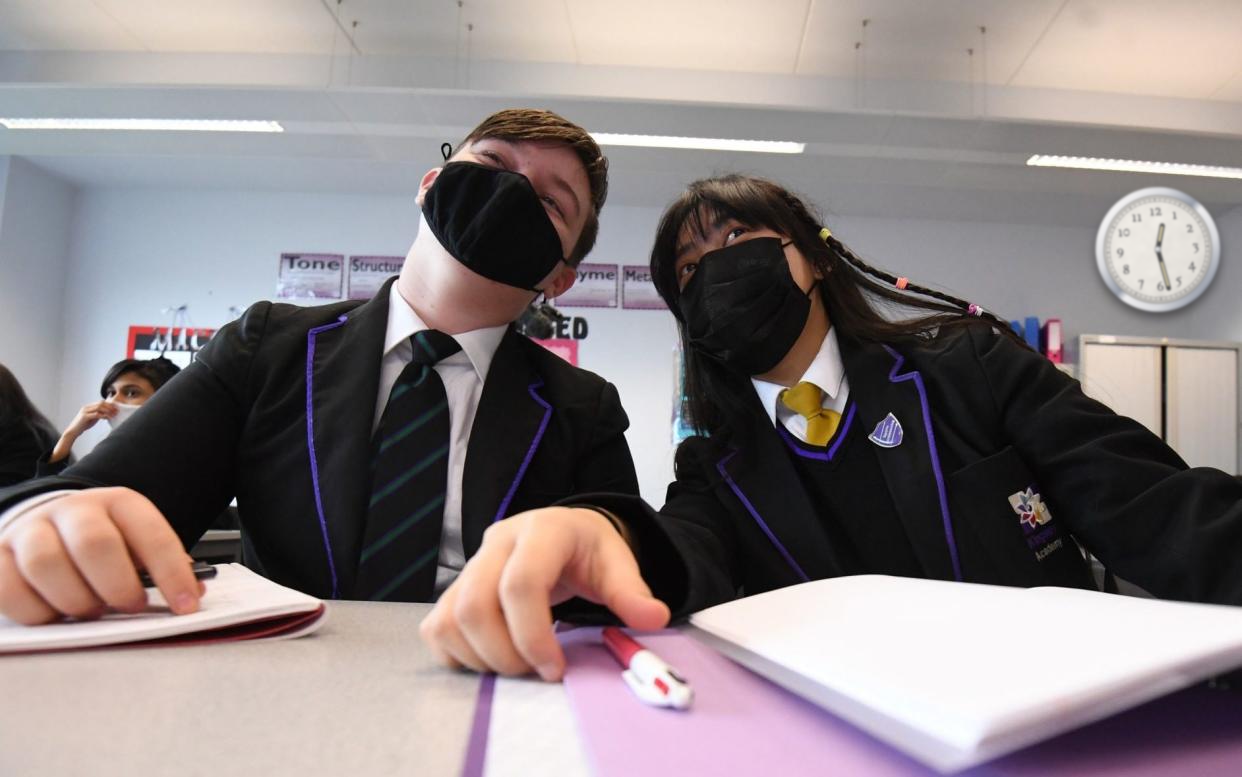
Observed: 12:28
